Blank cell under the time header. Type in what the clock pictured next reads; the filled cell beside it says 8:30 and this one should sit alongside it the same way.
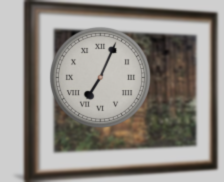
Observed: 7:04
